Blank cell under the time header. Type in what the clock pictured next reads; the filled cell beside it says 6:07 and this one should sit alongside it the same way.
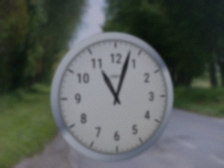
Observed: 11:03
